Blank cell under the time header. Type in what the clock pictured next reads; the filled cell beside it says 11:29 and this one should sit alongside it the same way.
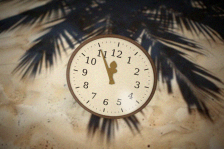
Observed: 11:55
